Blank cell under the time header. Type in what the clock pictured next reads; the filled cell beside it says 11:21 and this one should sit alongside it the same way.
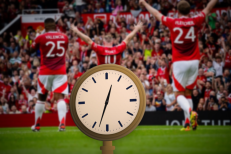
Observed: 12:33
